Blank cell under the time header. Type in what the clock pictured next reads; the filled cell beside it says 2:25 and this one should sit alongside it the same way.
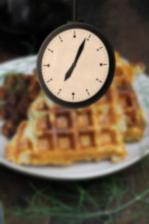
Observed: 7:04
